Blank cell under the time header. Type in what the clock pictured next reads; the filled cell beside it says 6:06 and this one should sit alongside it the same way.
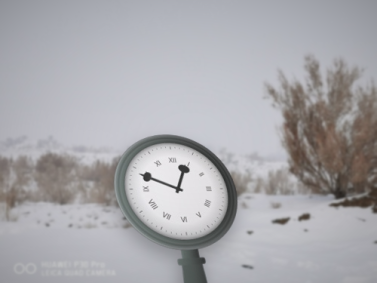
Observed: 12:49
